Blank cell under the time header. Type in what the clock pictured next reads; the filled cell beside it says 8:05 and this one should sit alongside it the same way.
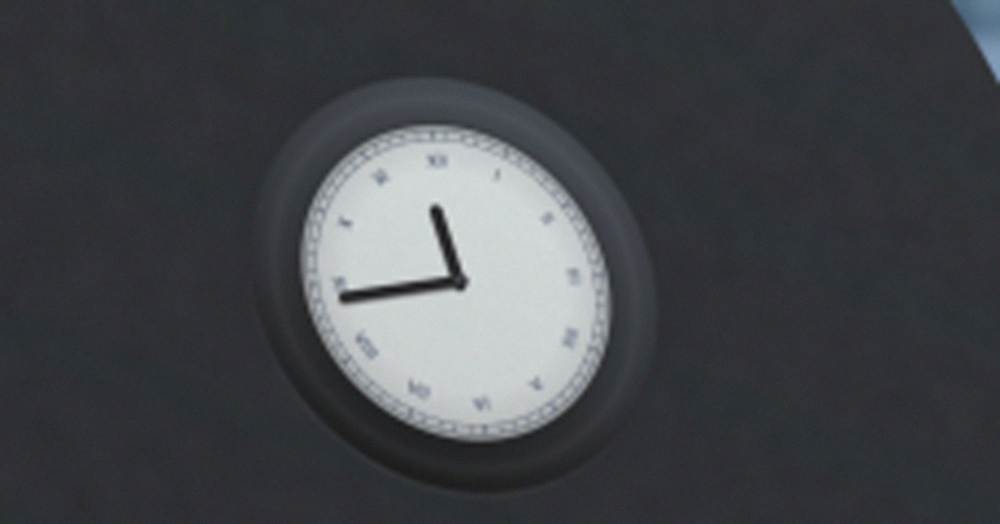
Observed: 11:44
